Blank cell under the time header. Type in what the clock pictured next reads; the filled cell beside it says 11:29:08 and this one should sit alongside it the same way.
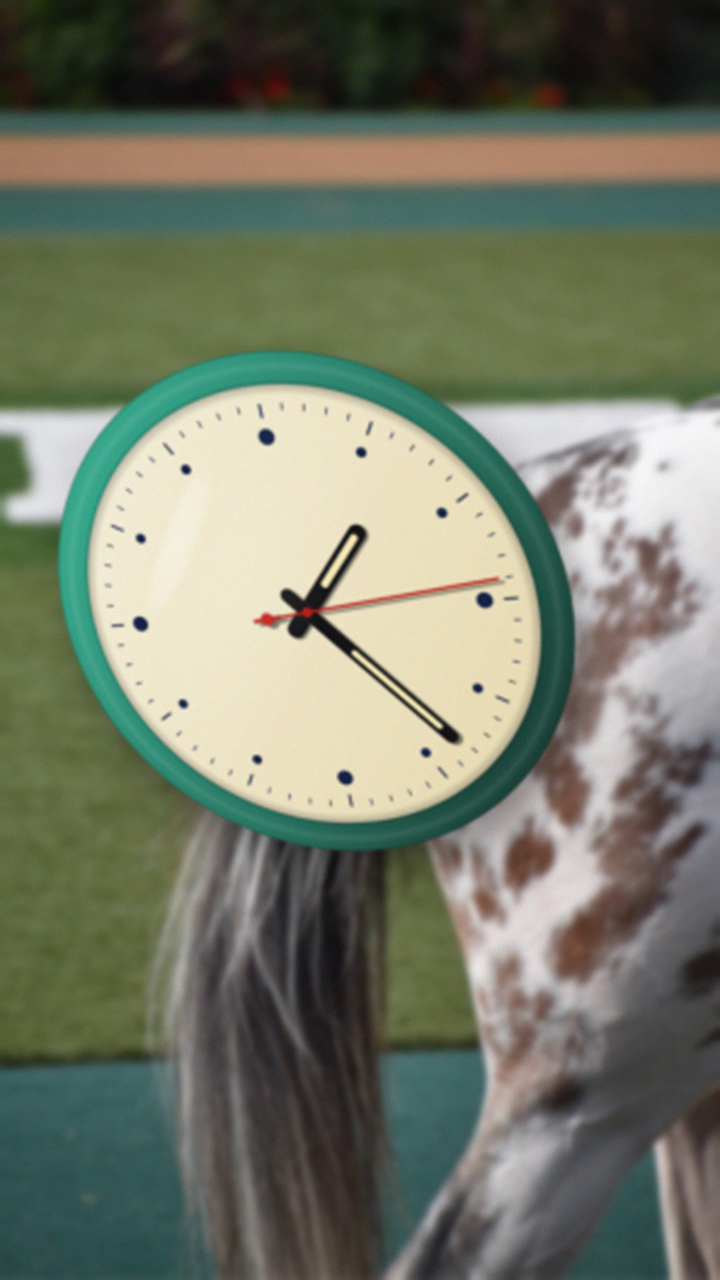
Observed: 1:23:14
